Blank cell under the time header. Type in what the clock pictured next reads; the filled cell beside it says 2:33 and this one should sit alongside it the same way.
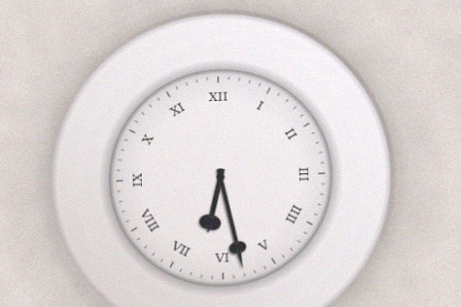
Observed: 6:28
